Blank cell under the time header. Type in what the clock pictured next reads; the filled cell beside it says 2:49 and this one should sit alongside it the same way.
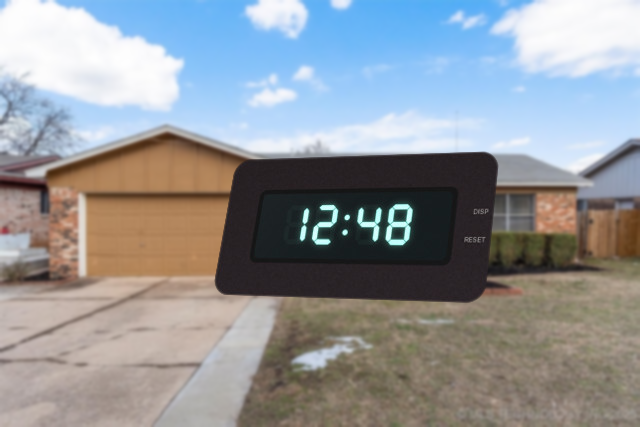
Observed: 12:48
